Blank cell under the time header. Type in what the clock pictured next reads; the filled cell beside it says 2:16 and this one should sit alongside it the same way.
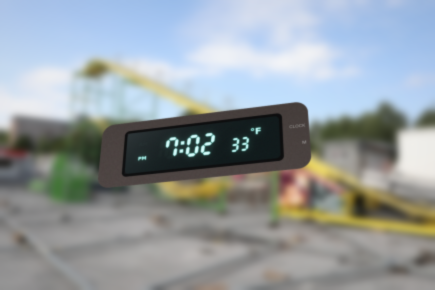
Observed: 7:02
